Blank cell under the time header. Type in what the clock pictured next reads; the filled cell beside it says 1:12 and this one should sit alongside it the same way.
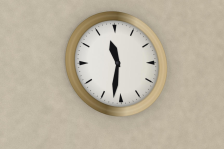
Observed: 11:32
